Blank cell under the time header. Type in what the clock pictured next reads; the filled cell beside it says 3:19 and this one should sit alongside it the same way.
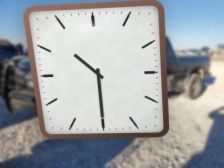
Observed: 10:30
